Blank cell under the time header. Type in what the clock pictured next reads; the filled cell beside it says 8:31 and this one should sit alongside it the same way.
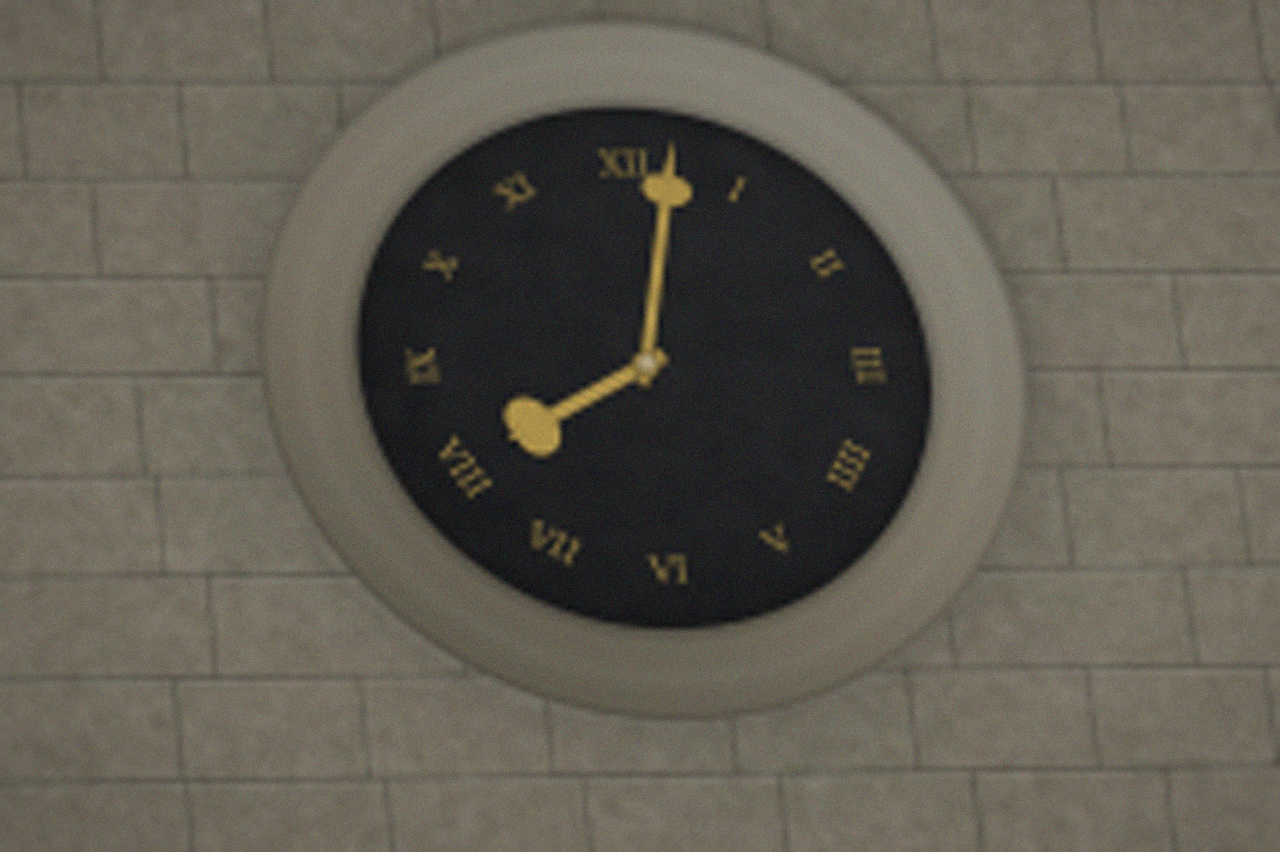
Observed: 8:02
